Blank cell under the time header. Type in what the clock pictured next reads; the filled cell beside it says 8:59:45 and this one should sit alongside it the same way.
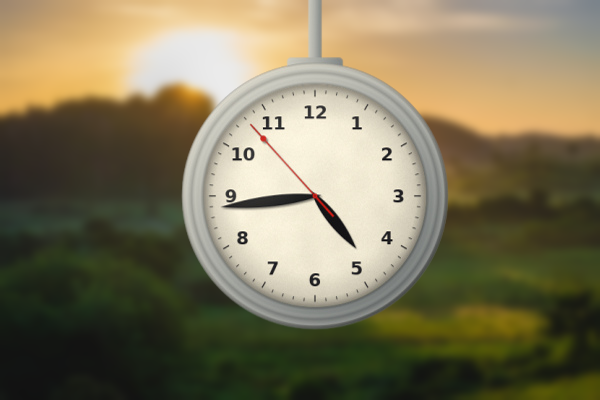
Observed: 4:43:53
